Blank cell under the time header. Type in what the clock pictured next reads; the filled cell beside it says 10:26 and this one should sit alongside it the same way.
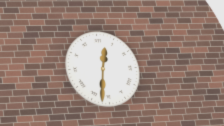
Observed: 12:32
